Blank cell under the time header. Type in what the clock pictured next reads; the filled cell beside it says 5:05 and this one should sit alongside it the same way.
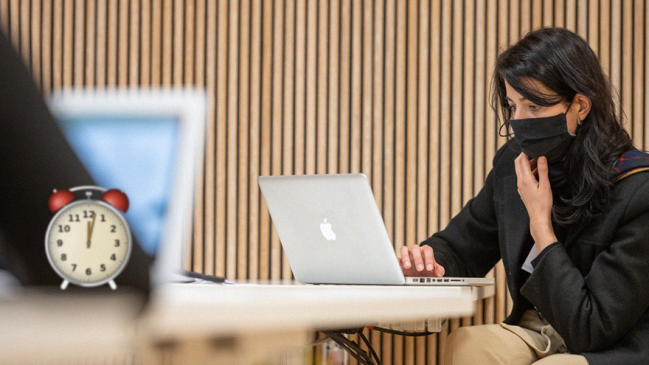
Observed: 12:02
